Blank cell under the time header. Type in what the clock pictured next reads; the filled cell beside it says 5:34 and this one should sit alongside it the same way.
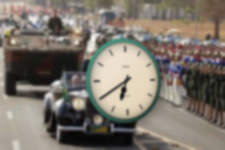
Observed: 6:40
